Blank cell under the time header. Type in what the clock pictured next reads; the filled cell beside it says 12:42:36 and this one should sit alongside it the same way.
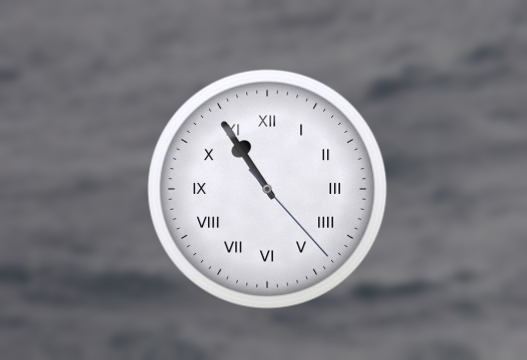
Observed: 10:54:23
